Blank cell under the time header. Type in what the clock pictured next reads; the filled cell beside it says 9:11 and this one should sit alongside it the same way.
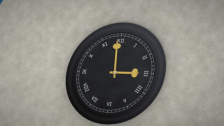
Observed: 2:59
